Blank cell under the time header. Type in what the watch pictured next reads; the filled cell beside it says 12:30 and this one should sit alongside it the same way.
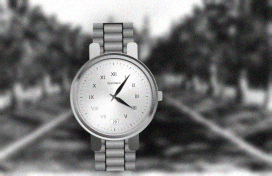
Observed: 4:06
